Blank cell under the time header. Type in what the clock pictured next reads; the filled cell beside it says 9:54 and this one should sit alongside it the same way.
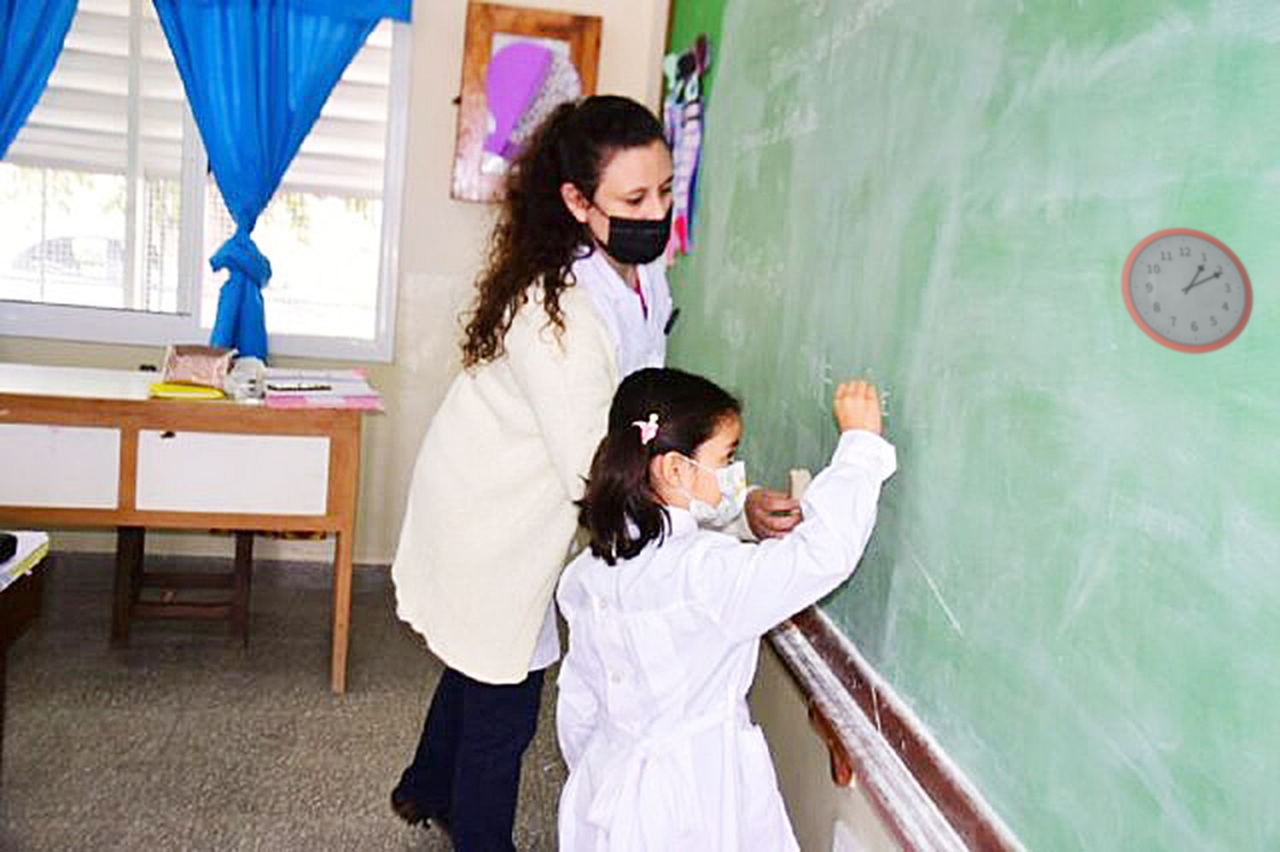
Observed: 1:11
